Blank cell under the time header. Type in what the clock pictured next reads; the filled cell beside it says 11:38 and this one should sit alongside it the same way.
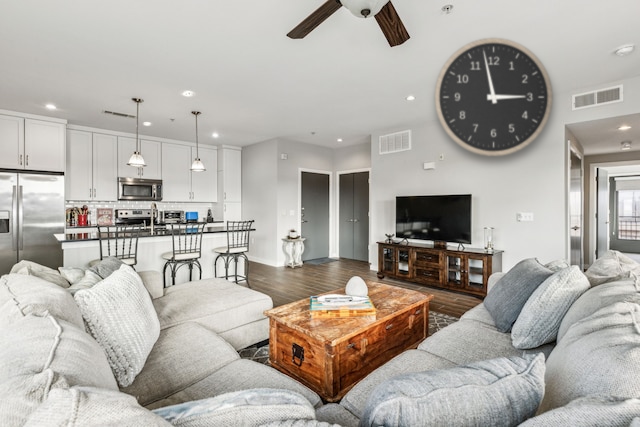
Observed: 2:58
